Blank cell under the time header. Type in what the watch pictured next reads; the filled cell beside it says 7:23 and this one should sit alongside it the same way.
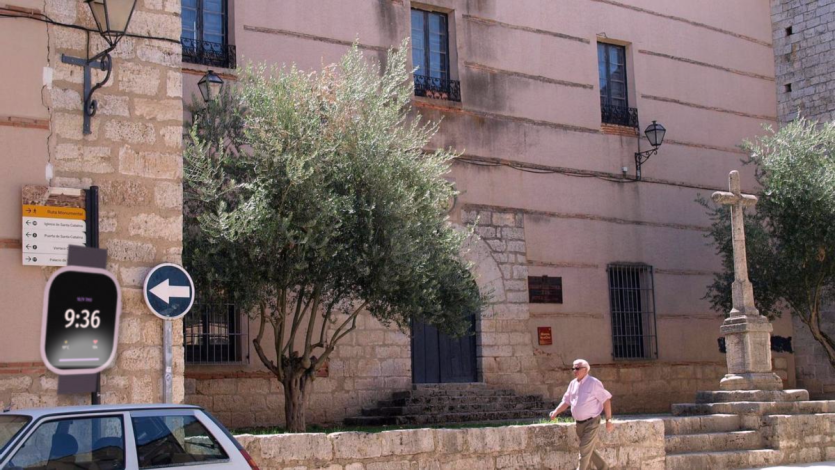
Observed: 9:36
